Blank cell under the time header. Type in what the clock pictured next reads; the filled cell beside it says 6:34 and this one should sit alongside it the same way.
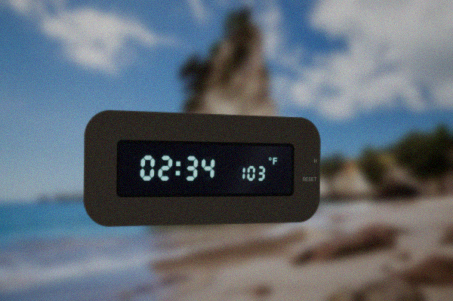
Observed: 2:34
